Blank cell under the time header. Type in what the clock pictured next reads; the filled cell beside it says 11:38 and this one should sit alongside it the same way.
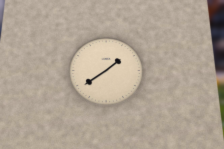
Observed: 1:39
